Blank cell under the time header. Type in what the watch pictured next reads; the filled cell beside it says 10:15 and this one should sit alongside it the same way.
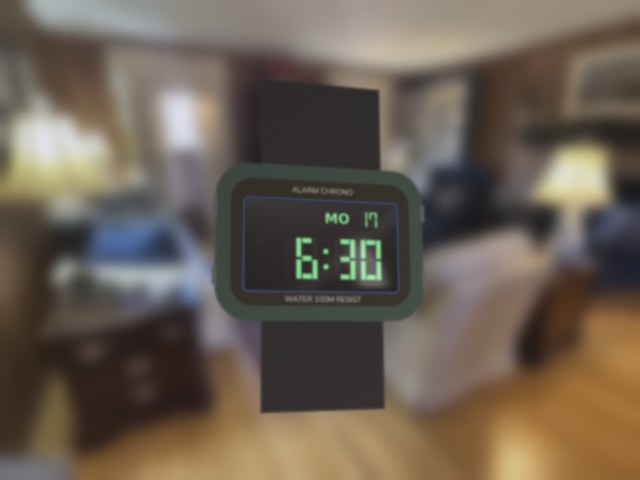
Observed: 6:30
